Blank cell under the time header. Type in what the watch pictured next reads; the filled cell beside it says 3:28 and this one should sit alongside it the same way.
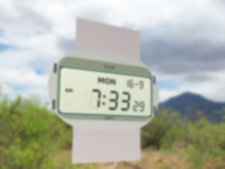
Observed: 7:33
